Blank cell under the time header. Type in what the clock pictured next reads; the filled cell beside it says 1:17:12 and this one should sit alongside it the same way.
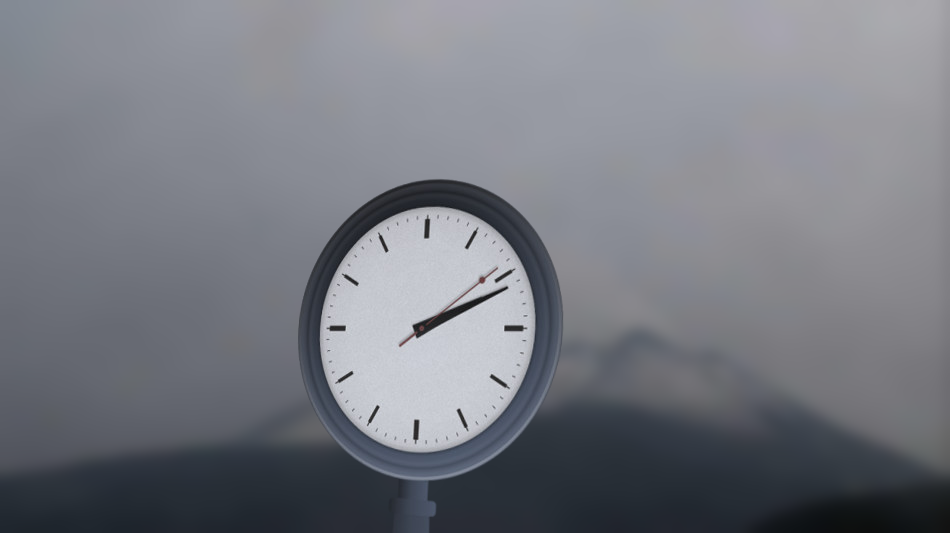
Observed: 2:11:09
